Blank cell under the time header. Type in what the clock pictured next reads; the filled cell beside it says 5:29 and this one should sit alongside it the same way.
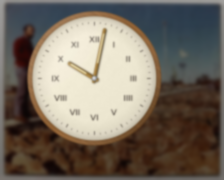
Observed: 10:02
